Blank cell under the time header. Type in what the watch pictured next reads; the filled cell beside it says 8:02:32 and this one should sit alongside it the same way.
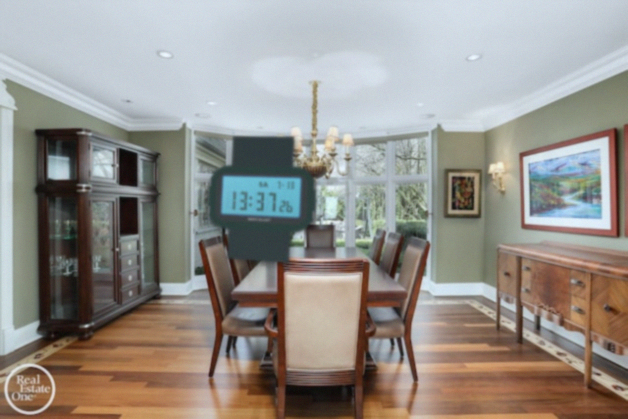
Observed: 13:37:26
